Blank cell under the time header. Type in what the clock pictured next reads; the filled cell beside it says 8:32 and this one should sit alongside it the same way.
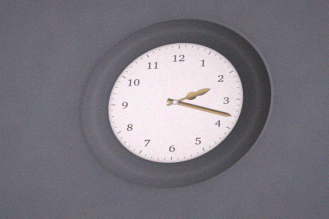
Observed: 2:18
